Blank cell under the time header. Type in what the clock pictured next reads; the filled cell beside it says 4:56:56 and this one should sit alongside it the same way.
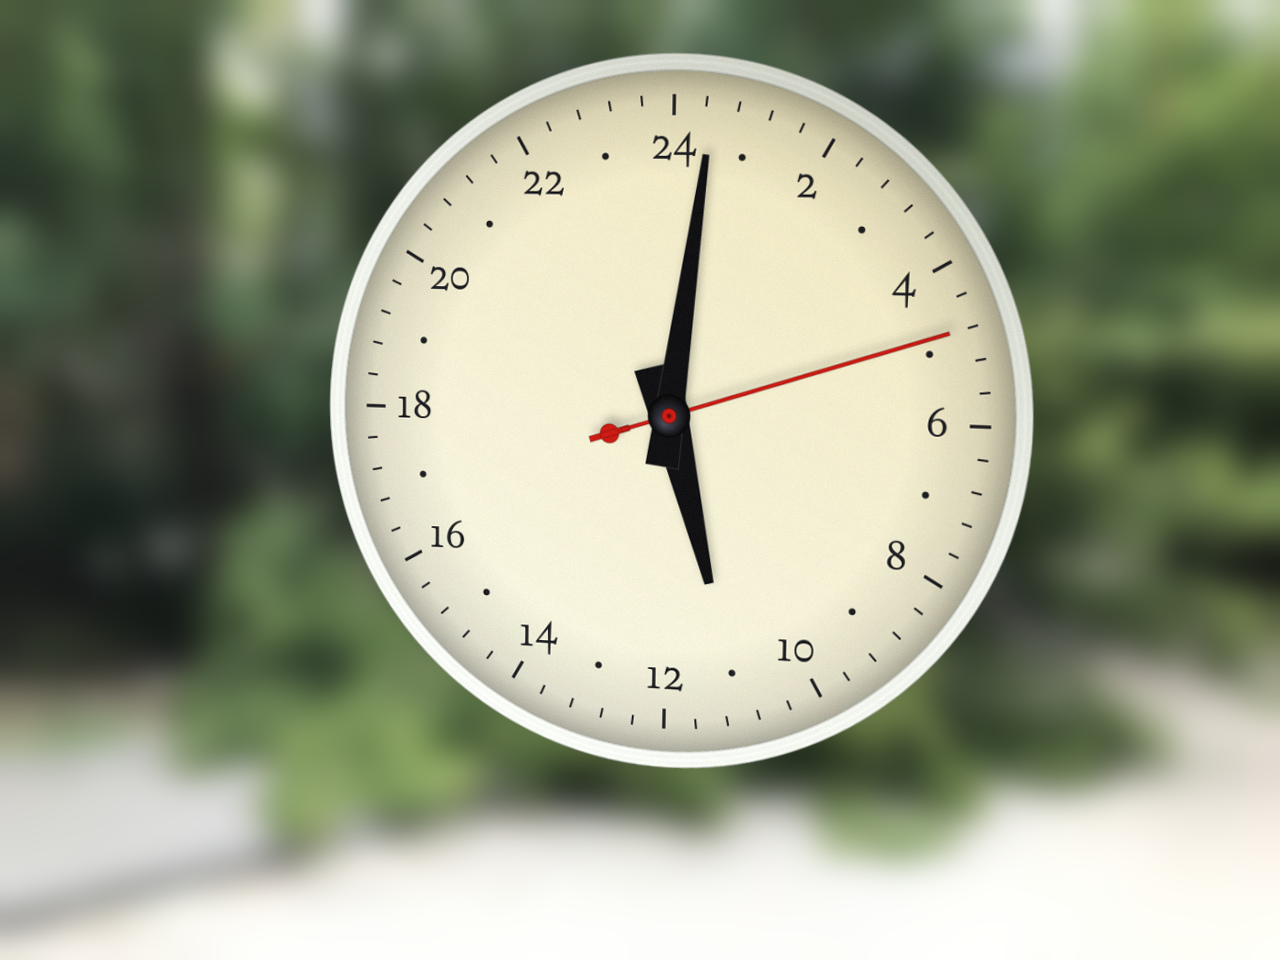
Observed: 11:01:12
